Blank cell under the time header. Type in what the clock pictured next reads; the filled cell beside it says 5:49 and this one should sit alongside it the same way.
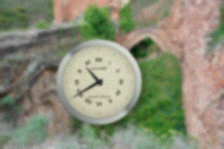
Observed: 10:40
